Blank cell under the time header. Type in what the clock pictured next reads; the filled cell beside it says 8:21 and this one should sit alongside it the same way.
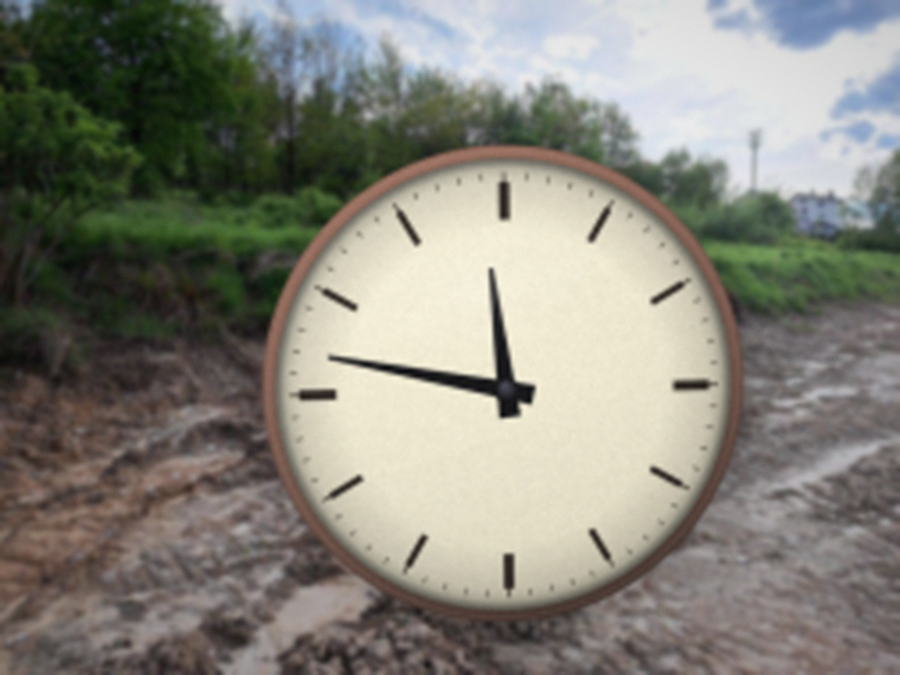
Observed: 11:47
